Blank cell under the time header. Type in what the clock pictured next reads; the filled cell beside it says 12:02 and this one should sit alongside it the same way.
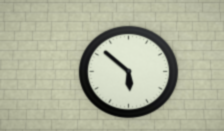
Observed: 5:52
